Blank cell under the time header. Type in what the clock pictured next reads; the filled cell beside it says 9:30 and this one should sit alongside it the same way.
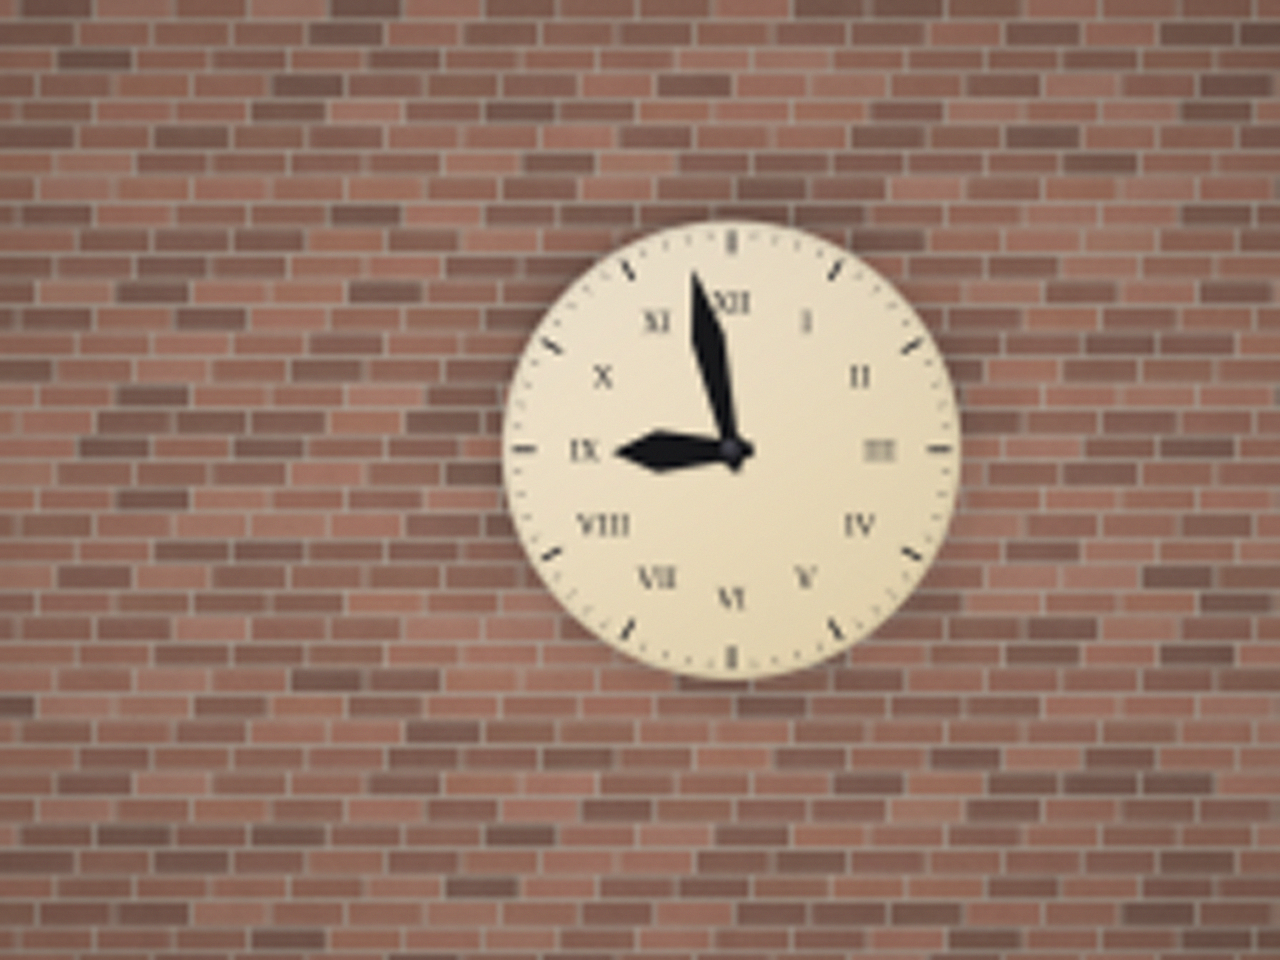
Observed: 8:58
